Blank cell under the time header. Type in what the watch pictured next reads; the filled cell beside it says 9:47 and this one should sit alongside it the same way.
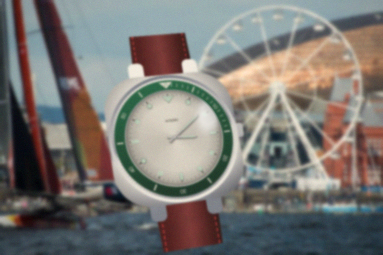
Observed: 3:09
